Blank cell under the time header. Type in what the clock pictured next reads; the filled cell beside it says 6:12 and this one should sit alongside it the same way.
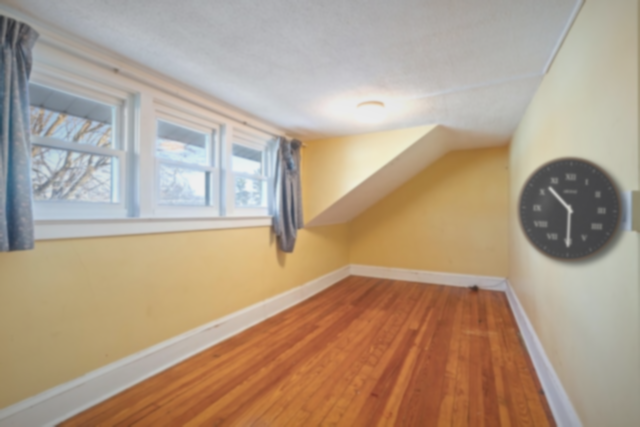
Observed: 10:30
